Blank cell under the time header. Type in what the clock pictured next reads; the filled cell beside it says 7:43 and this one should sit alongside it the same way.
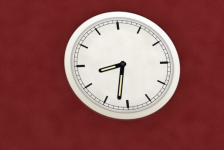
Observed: 8:32
